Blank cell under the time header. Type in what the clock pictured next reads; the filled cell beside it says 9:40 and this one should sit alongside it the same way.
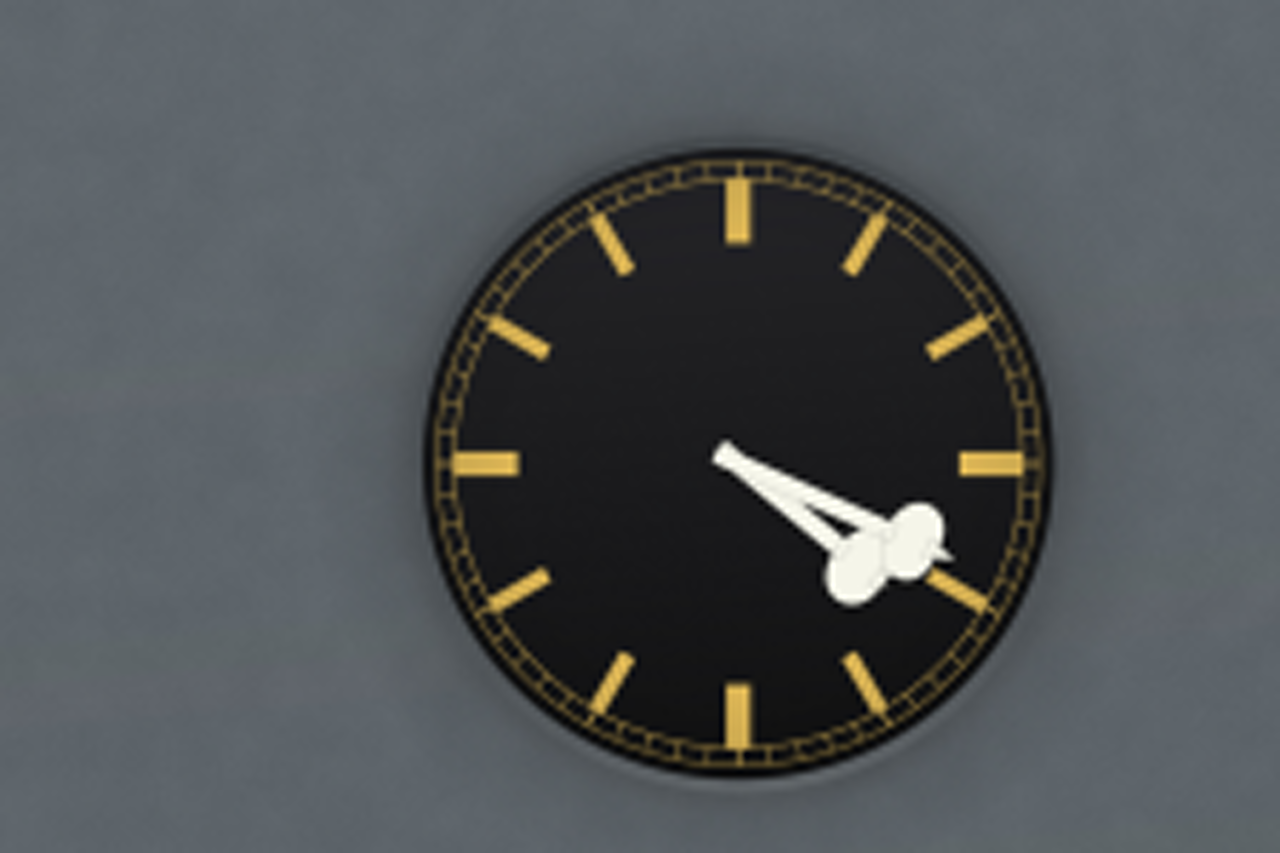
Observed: 4:19
